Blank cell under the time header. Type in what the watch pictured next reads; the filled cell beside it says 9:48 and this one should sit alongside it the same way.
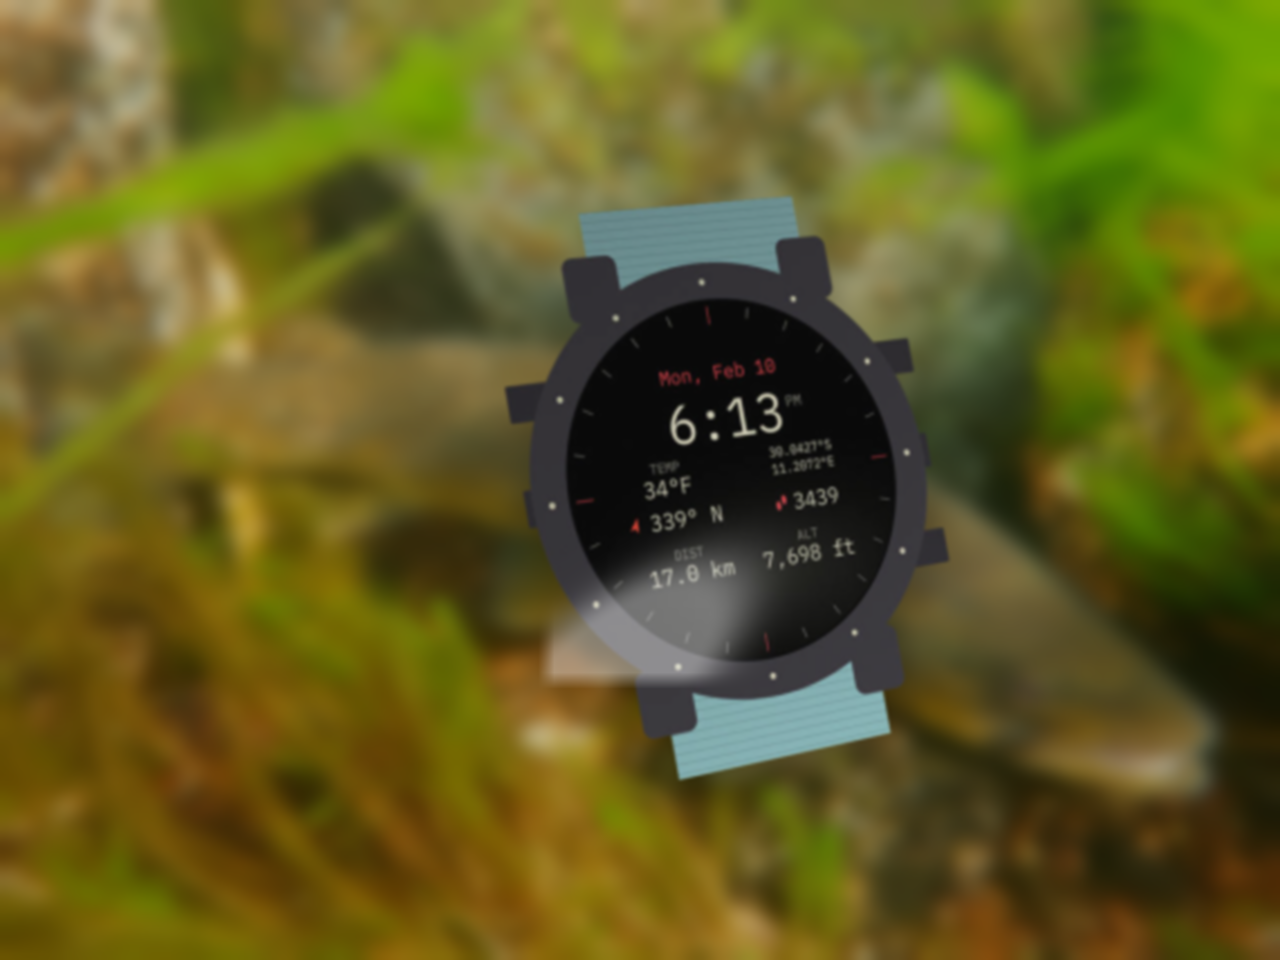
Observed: 6:13
